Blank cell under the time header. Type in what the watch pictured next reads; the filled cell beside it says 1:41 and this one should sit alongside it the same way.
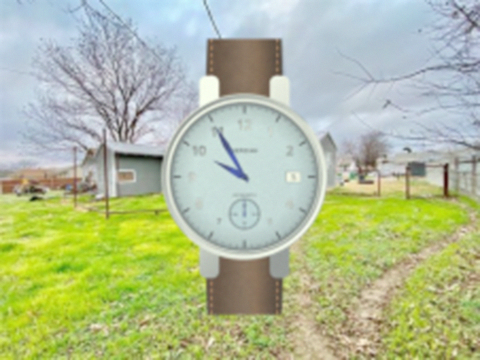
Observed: 9:55
